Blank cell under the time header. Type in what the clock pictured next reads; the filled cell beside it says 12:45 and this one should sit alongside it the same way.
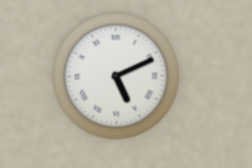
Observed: 5:11
